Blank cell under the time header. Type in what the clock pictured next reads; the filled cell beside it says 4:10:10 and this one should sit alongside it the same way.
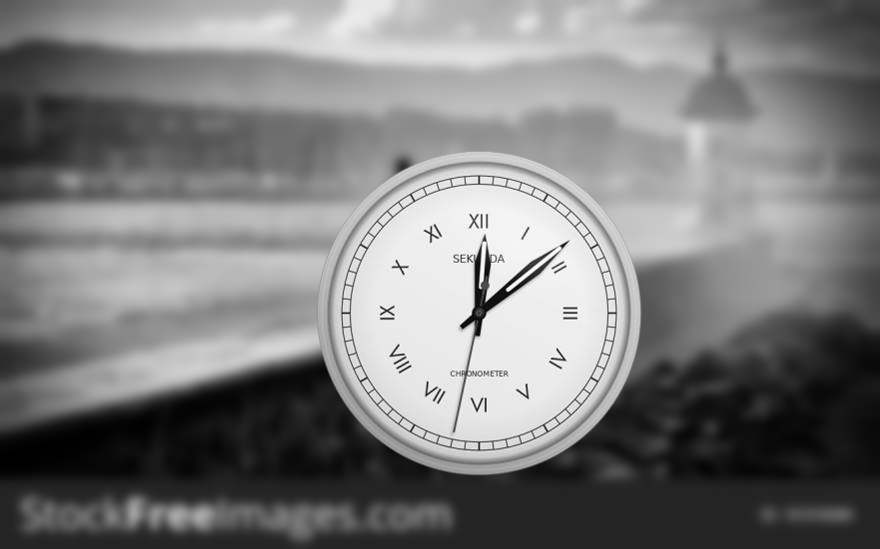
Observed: 12:08:32
